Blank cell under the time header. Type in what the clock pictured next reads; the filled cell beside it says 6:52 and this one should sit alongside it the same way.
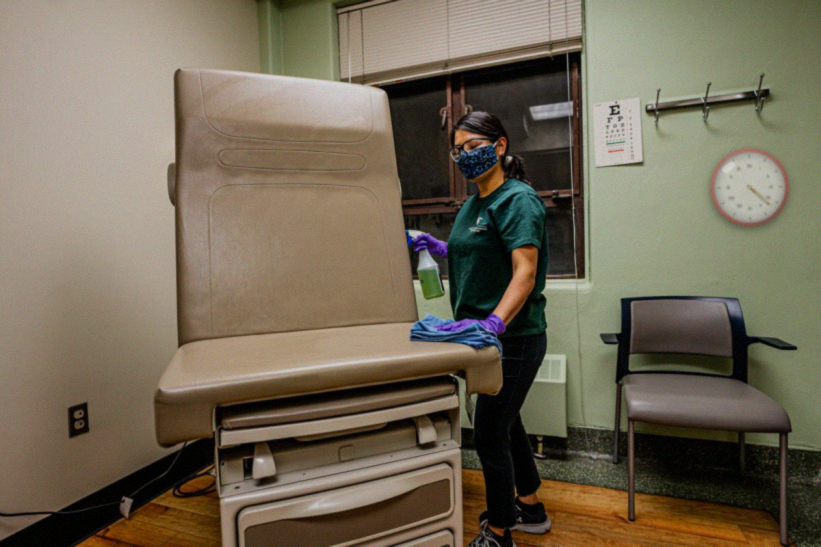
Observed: 4:22
